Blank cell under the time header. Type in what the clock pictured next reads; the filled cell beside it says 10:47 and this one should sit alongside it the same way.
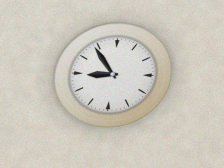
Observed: 8:54
